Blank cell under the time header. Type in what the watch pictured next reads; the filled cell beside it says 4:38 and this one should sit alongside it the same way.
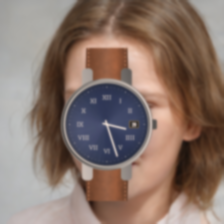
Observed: 3:27
